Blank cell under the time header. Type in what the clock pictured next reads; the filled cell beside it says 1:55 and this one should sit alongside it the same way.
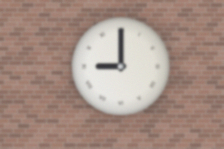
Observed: 9:00
